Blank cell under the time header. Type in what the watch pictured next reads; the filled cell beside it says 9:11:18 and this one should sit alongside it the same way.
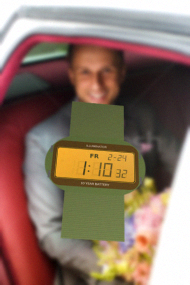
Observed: 1:10:32
